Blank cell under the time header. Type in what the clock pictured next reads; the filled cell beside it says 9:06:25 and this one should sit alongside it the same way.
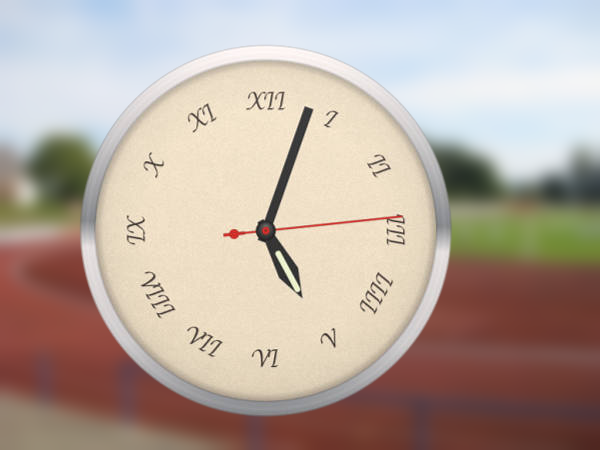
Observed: 5:03:14
